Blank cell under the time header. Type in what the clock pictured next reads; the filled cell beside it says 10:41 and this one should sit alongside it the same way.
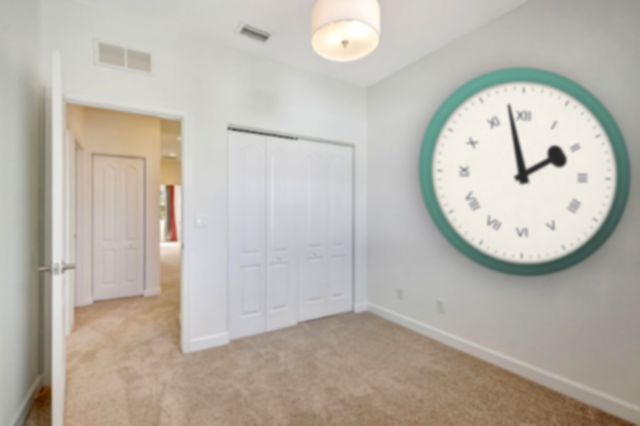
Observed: 1:58
